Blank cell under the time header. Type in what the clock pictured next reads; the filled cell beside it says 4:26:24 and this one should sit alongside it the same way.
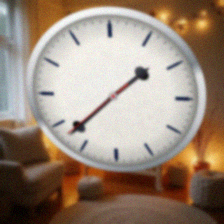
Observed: 1:37:38
